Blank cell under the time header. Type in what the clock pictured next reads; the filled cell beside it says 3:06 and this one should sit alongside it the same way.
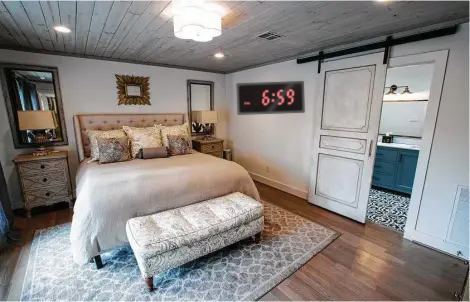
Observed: 6:59
